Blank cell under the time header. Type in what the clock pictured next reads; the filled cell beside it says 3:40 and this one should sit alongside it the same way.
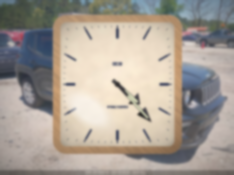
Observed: 4:23
